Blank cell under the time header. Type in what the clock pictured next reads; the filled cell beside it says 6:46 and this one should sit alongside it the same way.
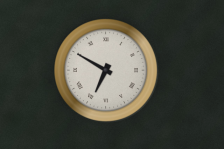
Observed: 6:50
